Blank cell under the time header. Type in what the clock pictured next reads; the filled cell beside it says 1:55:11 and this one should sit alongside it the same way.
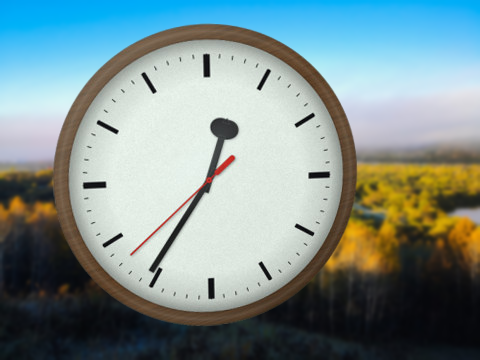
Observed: 12:35:38
